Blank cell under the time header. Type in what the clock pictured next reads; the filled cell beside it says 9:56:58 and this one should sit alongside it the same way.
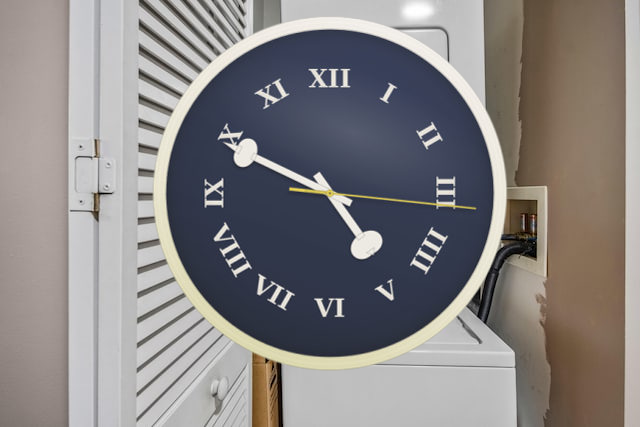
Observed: 4:49:16
